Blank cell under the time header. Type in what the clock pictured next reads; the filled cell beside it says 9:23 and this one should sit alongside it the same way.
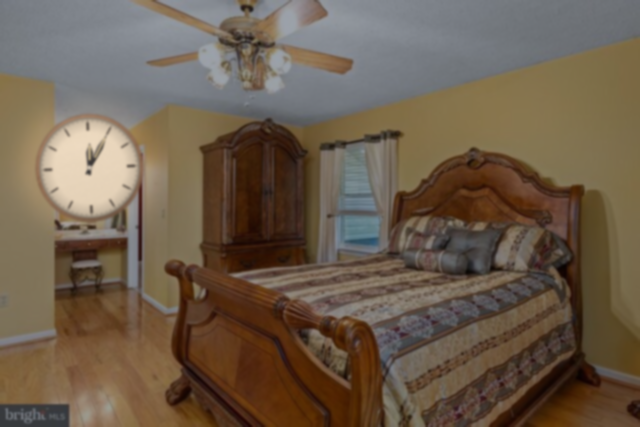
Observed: 12:05
